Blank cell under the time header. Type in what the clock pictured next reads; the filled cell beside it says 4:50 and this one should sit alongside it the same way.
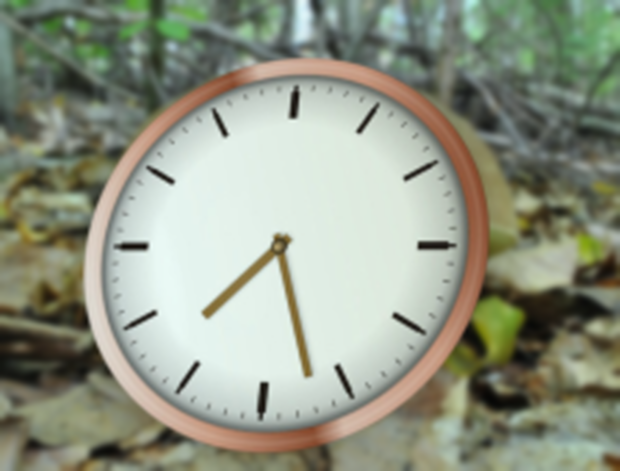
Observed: 7:27
